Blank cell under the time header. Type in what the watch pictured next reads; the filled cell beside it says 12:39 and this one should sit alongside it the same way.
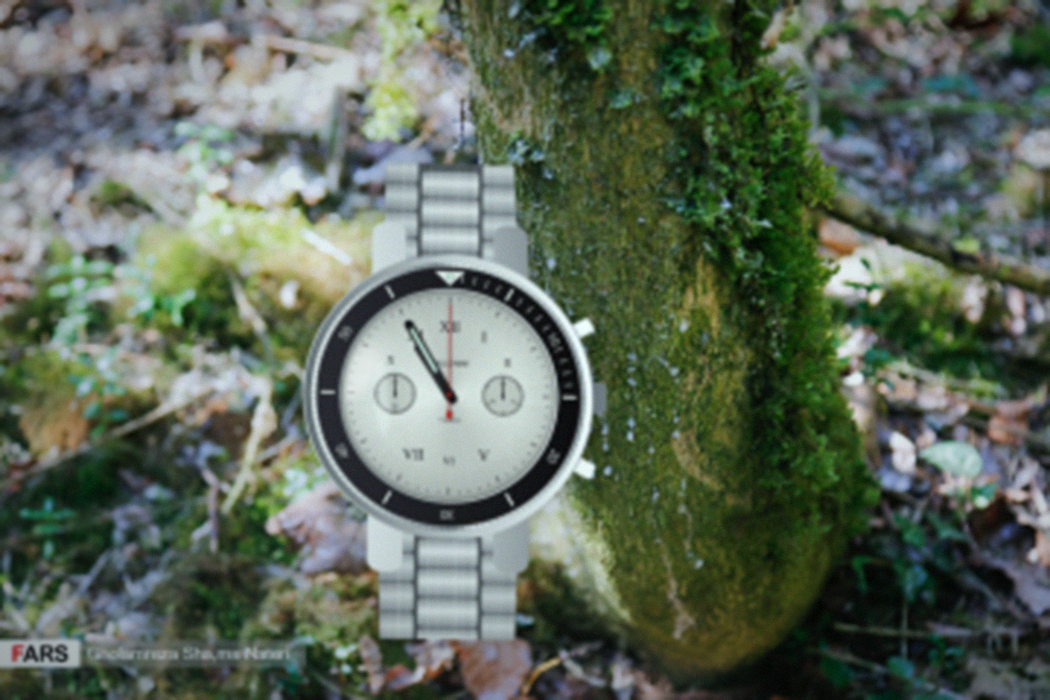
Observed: 10:55
